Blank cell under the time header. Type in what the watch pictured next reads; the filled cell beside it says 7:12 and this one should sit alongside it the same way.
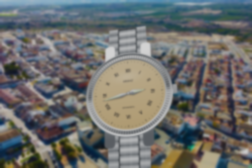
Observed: 2:43
